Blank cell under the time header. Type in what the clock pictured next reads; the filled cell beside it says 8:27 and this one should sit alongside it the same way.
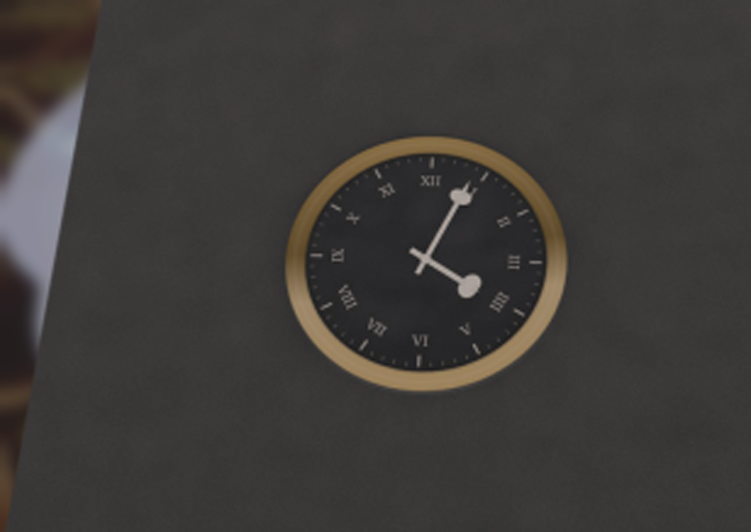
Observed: 4:04
